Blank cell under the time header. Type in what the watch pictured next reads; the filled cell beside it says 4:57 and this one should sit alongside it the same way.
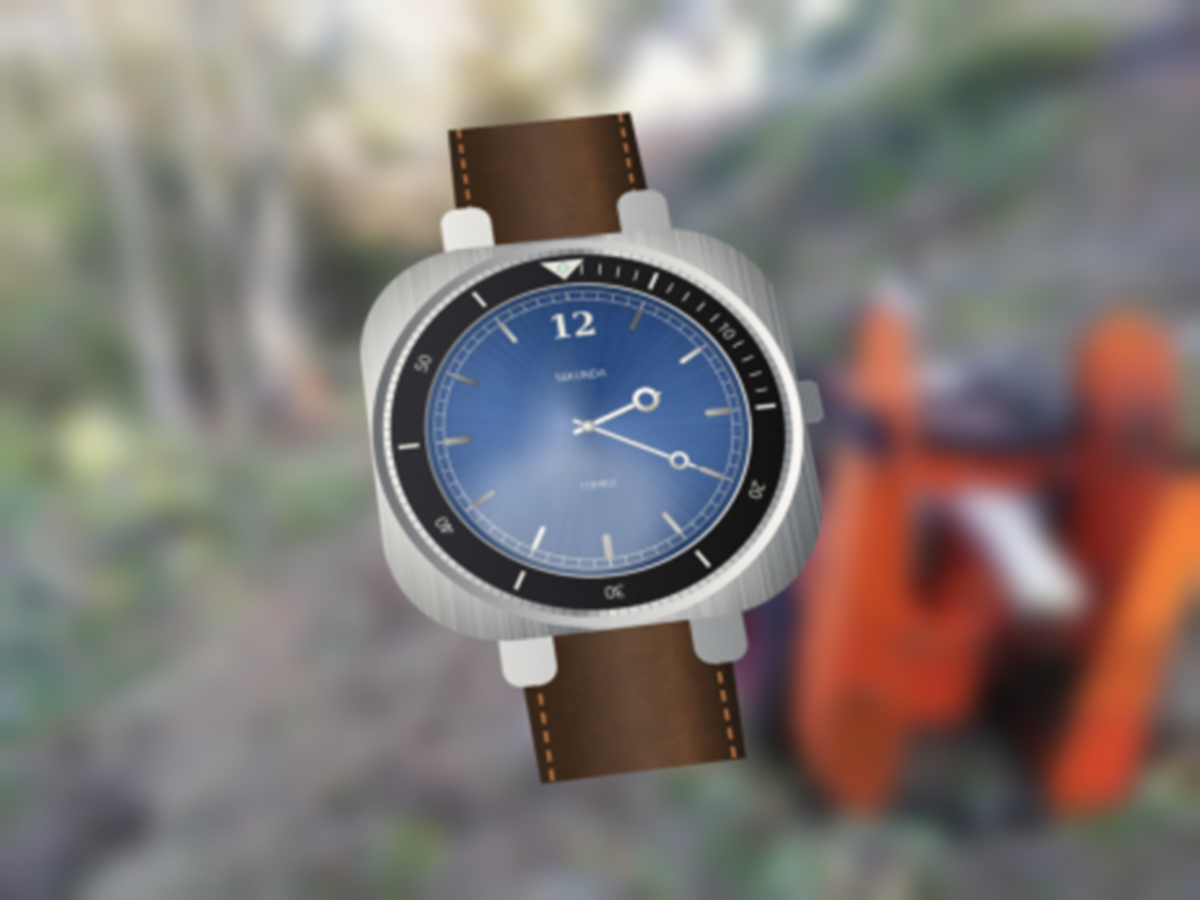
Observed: 2:20
